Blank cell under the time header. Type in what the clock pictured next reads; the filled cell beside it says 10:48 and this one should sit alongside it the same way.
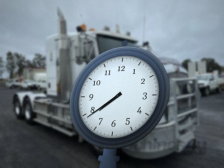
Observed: 7:39
